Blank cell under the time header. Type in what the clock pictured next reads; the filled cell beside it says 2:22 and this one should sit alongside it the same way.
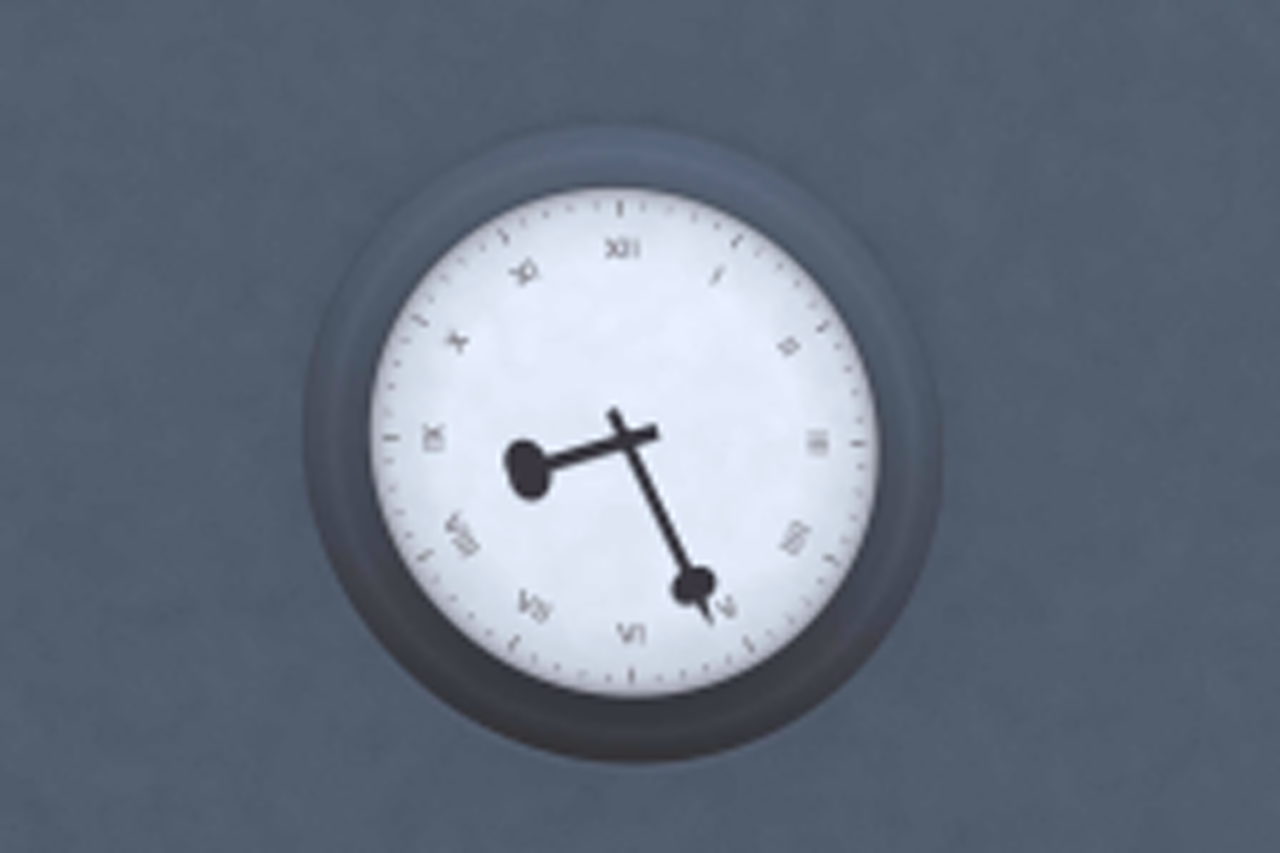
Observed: 8:26
